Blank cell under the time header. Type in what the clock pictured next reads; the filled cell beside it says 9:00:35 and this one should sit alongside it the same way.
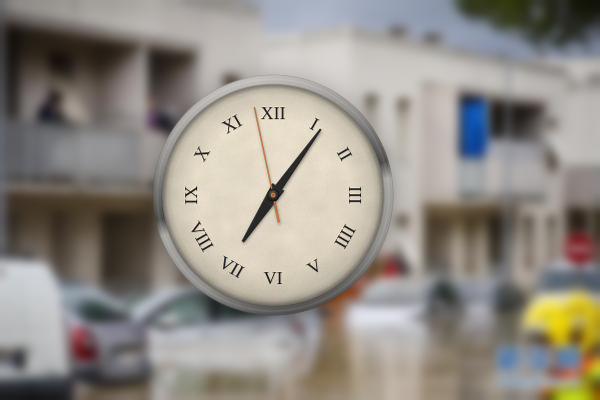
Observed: 7:05:58
